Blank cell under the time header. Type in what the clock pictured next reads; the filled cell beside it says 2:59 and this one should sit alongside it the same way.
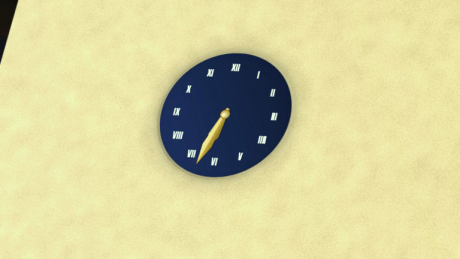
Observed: 6:33
